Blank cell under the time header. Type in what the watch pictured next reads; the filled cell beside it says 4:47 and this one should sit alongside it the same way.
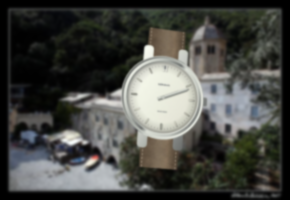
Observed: 2:11
